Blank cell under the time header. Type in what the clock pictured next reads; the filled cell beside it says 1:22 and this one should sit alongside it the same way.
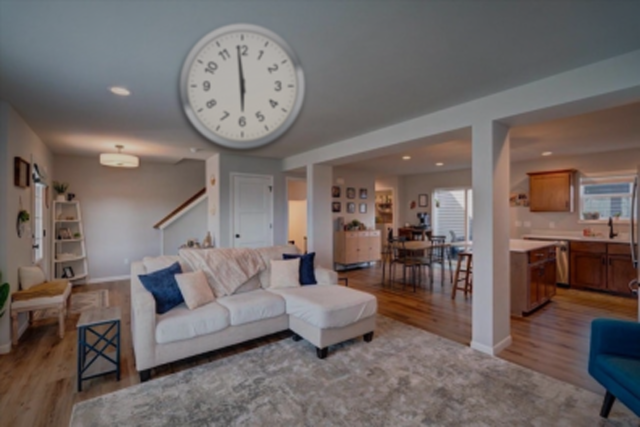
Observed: 5:59
